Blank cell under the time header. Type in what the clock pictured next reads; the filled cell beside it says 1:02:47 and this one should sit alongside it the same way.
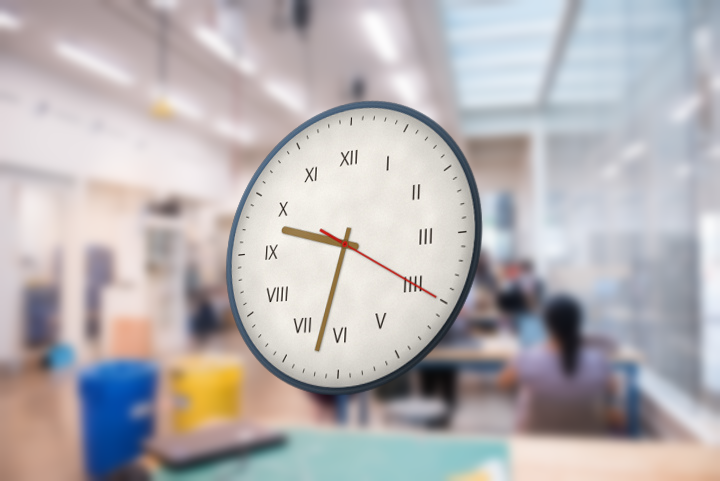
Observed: 9:32:20
